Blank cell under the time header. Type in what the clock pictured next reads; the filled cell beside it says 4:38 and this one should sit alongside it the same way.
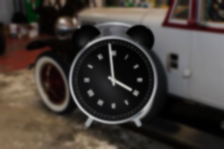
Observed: 3:59
